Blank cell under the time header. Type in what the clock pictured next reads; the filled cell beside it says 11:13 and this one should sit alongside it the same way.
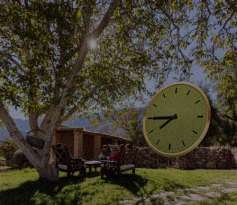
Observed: 7:45
